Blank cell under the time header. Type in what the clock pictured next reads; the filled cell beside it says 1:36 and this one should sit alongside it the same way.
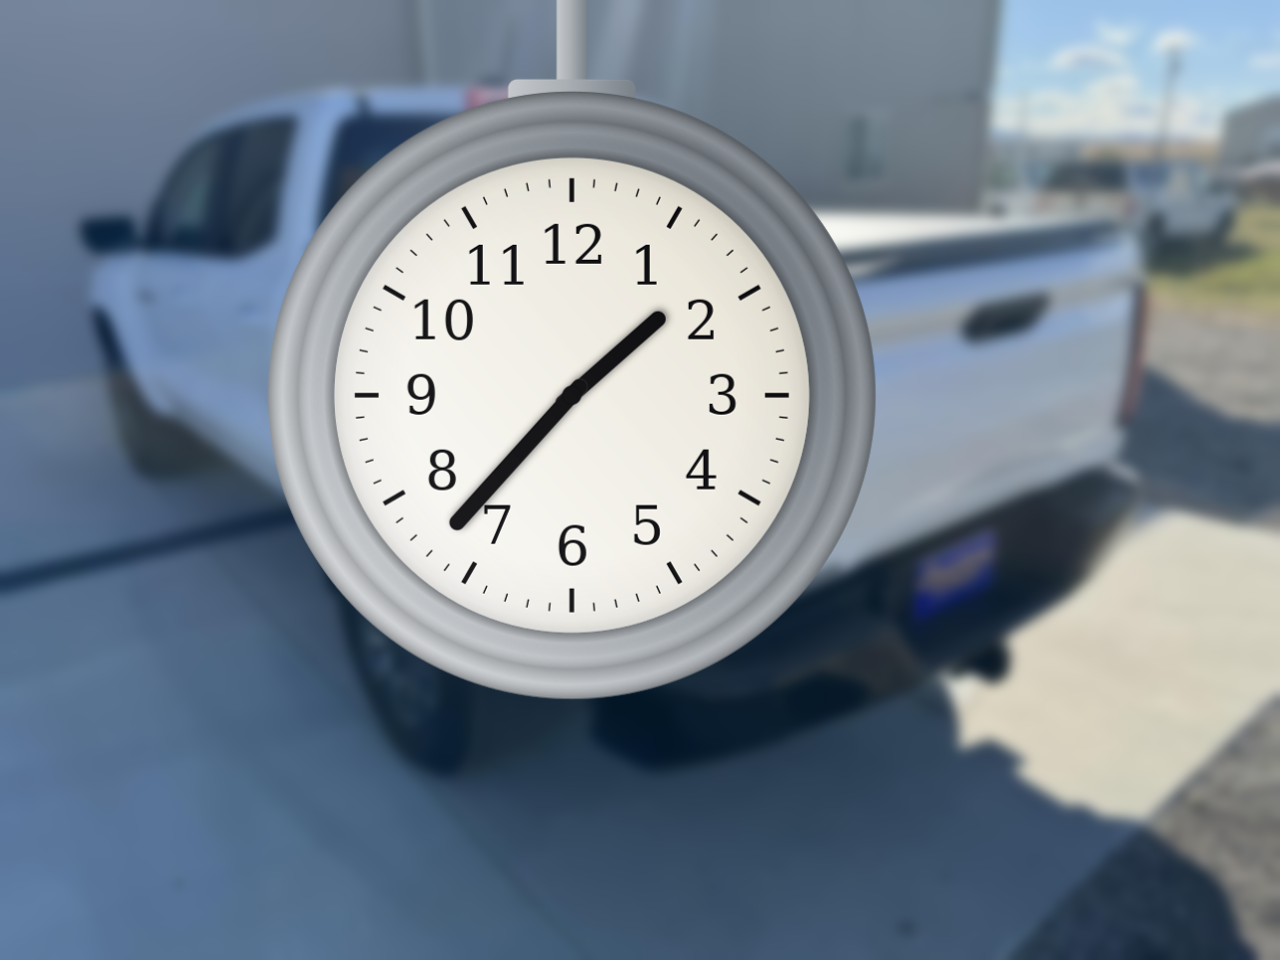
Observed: 1:37
